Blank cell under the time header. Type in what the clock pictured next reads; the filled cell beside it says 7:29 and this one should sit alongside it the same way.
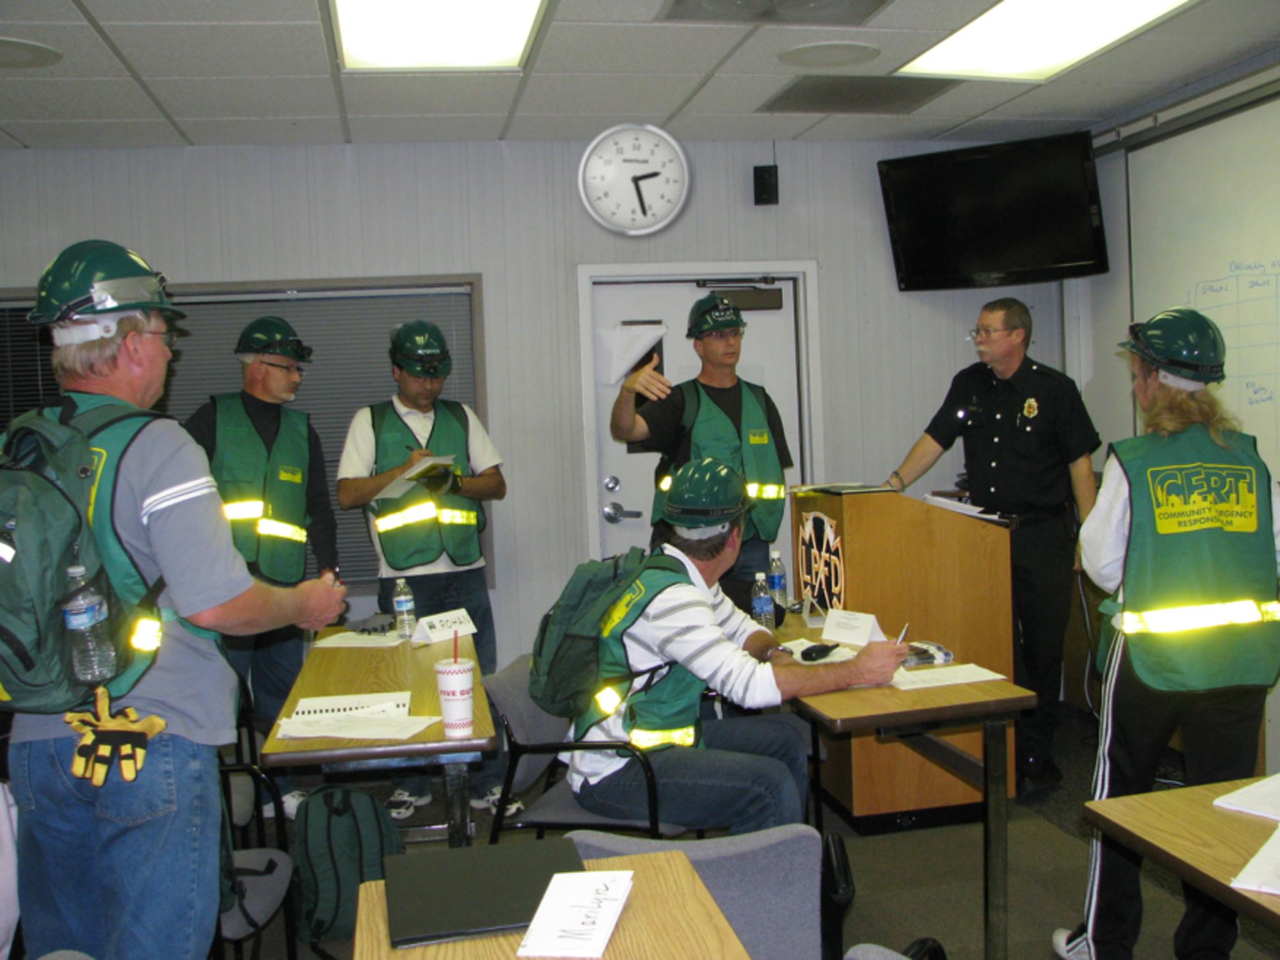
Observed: 2:27
